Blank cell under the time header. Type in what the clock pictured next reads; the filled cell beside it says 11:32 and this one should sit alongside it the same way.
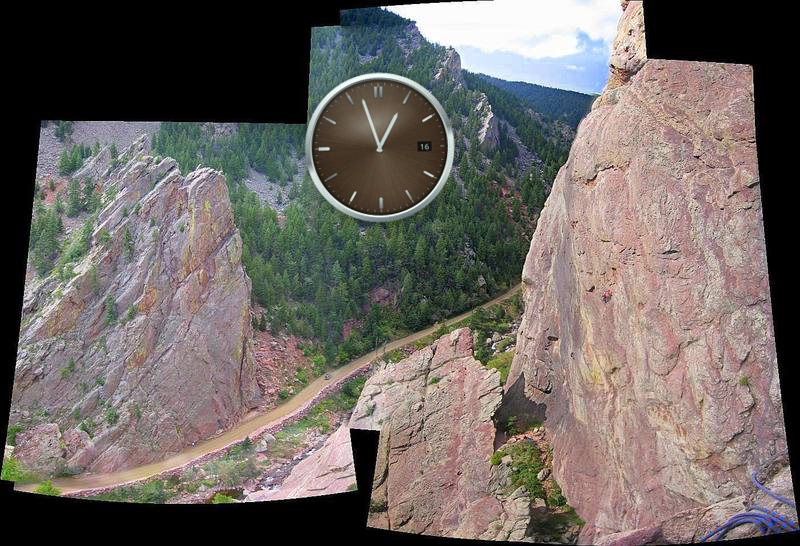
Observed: 12:57
